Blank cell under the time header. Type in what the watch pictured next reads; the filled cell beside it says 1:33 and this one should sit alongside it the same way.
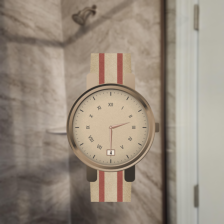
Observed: 2:30
